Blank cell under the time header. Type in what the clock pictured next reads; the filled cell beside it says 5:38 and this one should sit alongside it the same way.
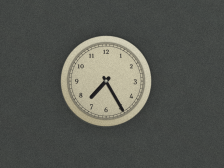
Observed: 7:25
